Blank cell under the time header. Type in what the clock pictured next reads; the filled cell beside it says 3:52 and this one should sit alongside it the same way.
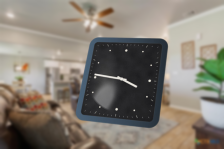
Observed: 3:46
